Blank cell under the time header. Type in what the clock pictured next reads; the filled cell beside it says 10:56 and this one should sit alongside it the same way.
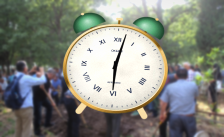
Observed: 6:02
